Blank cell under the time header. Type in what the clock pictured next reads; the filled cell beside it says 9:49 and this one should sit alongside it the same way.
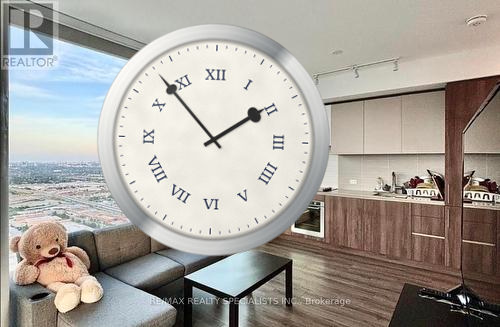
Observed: 1:53
